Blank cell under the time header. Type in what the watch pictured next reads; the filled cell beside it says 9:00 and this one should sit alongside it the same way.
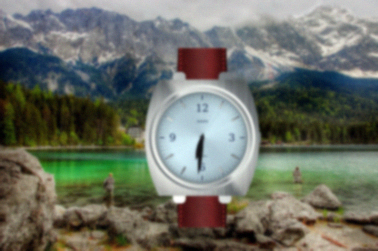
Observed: 6:31
